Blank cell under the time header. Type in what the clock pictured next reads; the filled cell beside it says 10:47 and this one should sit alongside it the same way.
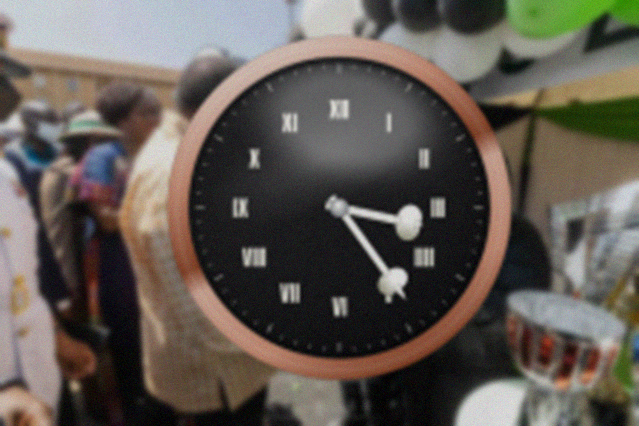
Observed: 3:24
